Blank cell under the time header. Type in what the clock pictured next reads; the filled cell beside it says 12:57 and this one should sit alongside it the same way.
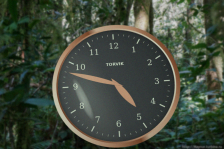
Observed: 4:48
